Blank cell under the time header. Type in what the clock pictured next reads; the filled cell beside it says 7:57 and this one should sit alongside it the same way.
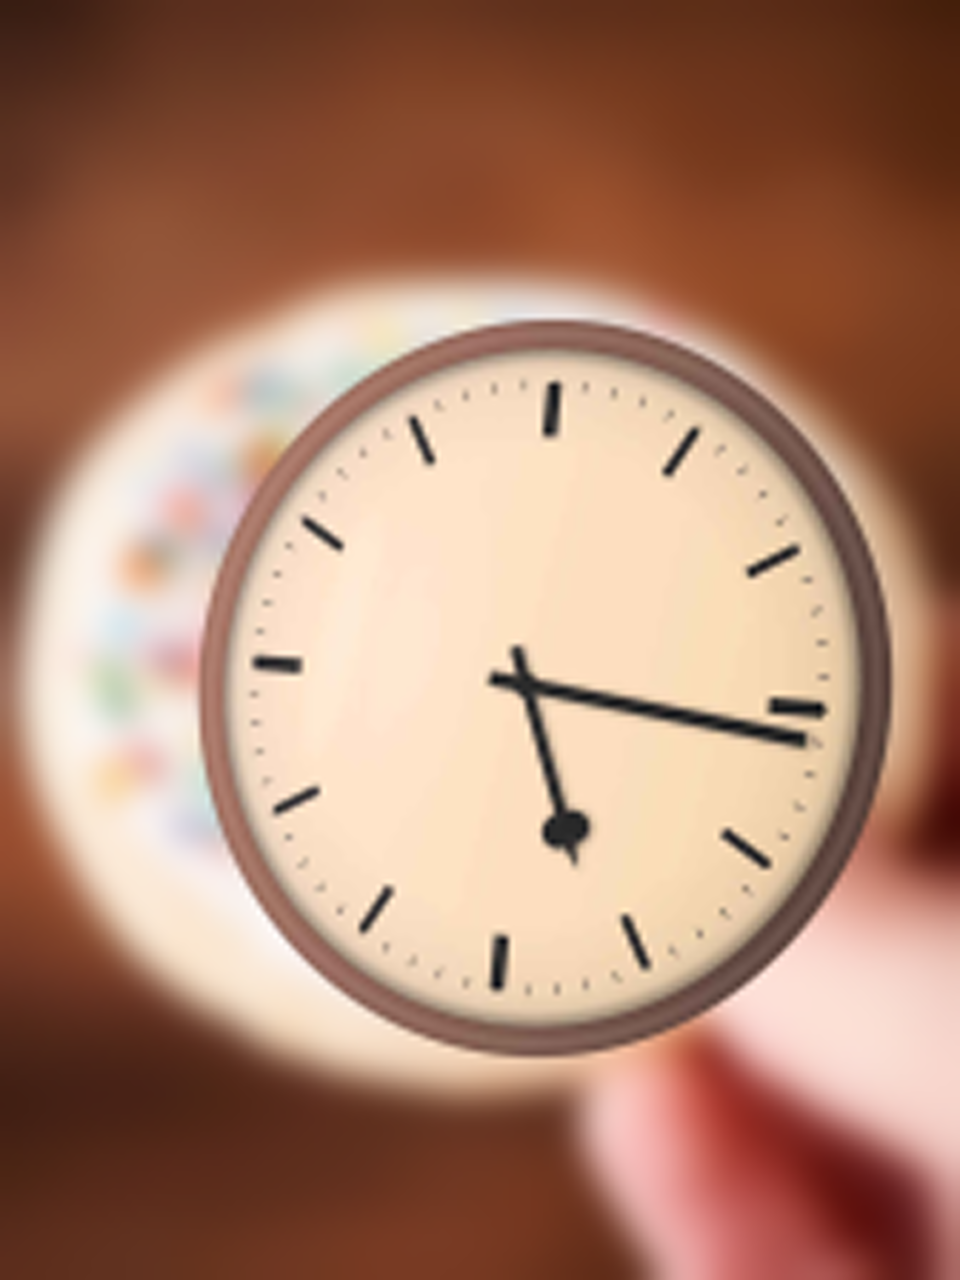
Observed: 5:16
